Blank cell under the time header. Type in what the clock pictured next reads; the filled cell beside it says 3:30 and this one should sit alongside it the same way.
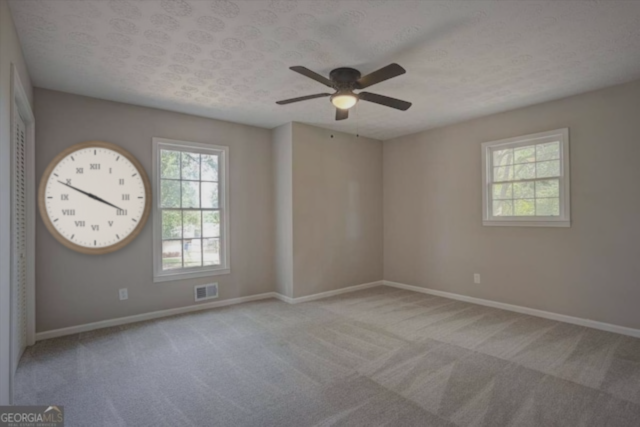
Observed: 3:49
